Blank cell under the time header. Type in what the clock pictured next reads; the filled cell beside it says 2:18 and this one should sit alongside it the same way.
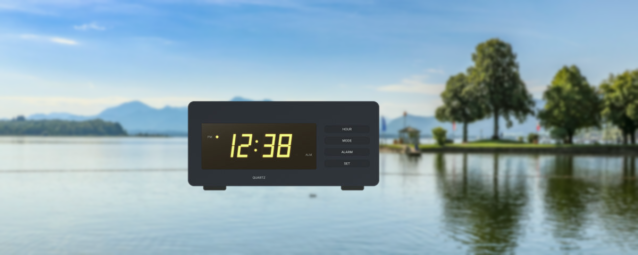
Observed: 12:38
